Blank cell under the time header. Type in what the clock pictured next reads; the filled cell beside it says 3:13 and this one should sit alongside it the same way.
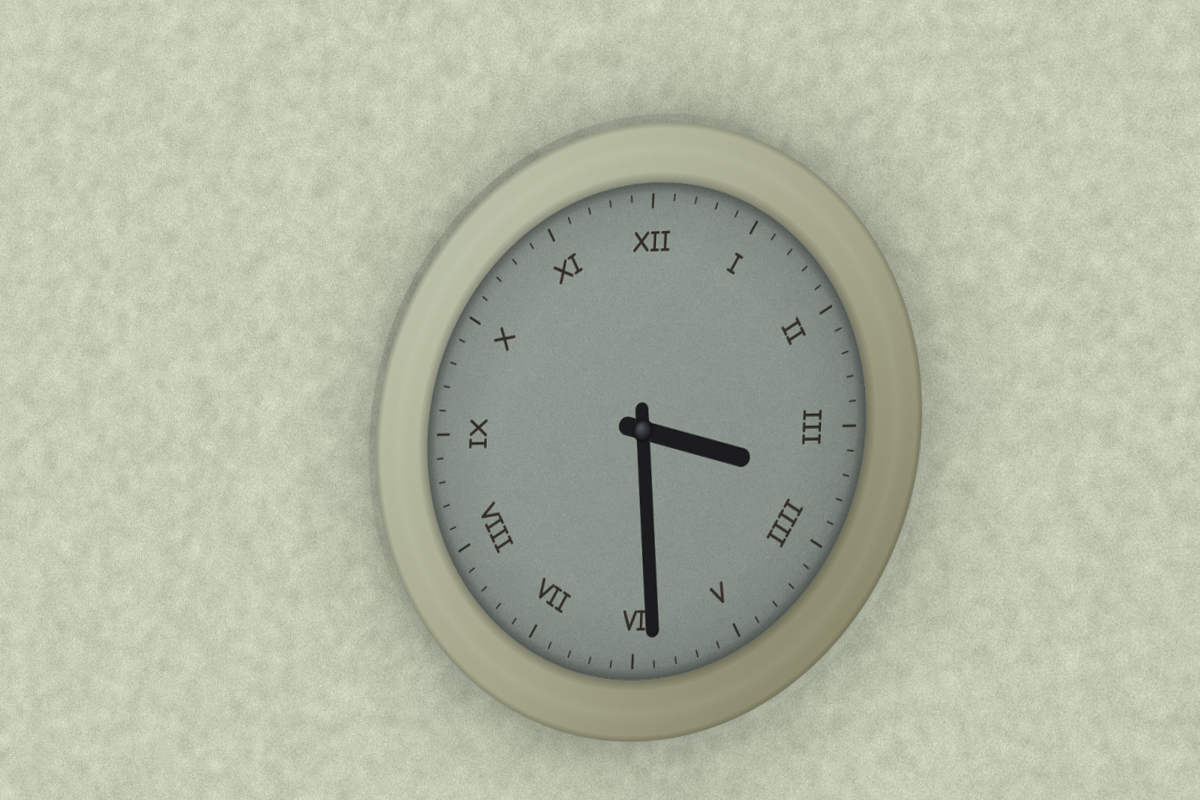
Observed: 3:29
